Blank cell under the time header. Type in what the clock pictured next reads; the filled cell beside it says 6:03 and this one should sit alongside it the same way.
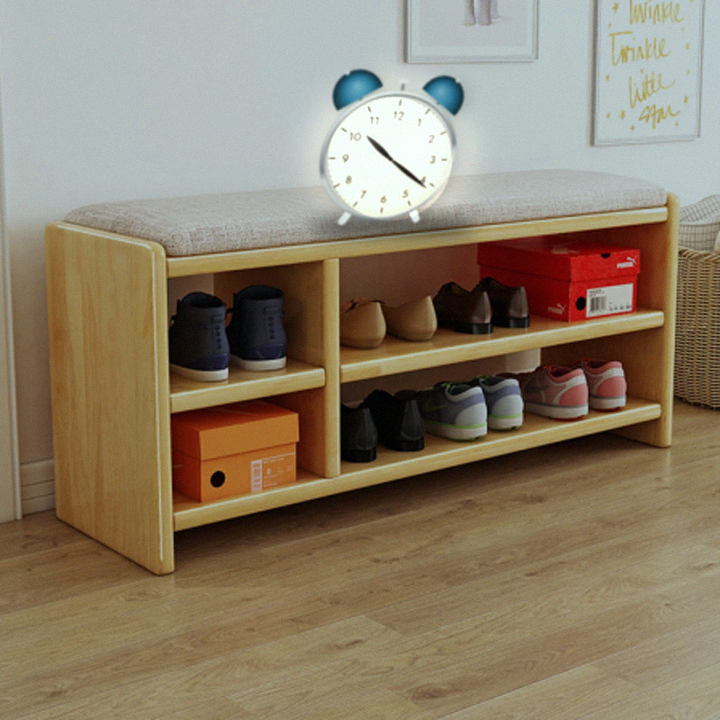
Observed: 10:21
